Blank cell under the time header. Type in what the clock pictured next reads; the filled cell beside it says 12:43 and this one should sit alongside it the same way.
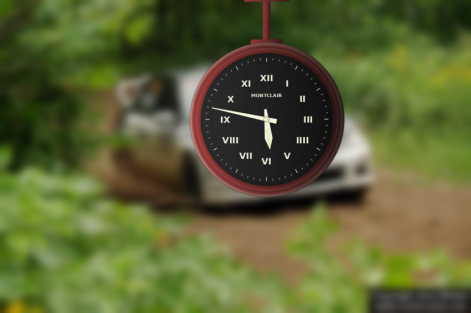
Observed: 5:47
